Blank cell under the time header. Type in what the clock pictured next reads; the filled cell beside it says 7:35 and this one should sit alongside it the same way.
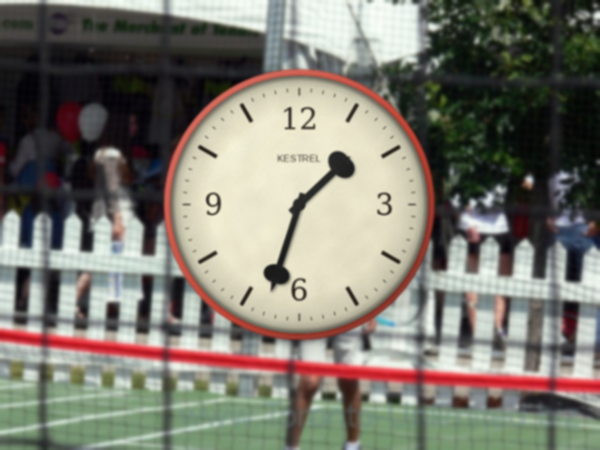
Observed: 1:33
